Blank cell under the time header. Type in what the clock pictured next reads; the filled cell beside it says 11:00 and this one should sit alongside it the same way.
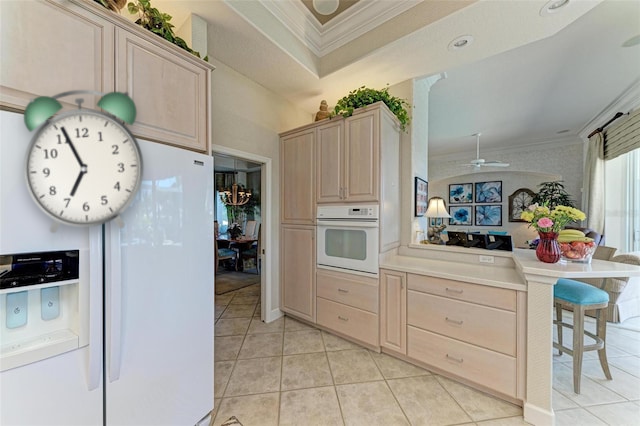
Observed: 6:56
